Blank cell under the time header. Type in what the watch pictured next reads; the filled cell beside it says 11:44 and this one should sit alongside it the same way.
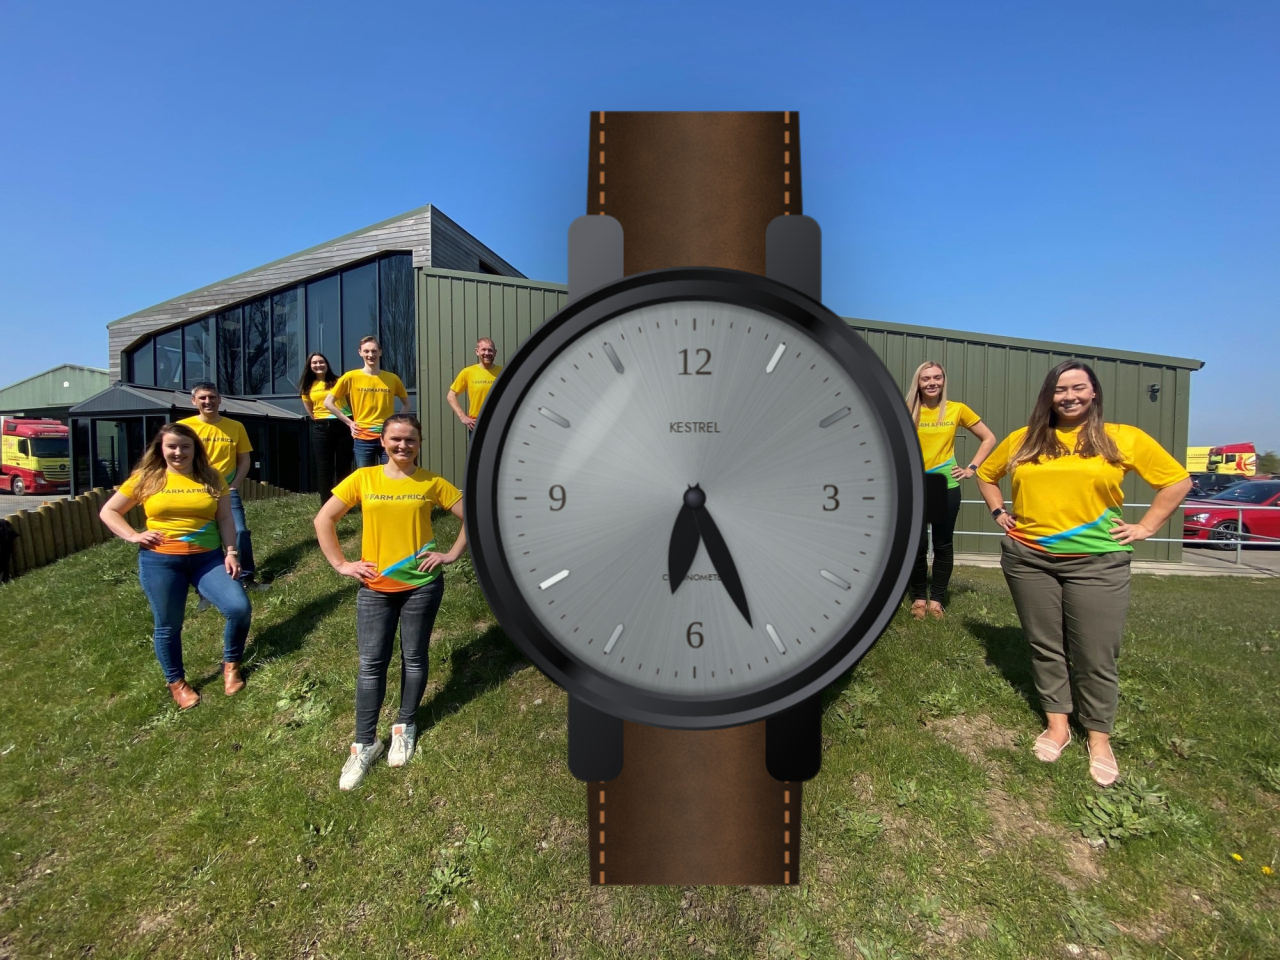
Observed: 6:26
